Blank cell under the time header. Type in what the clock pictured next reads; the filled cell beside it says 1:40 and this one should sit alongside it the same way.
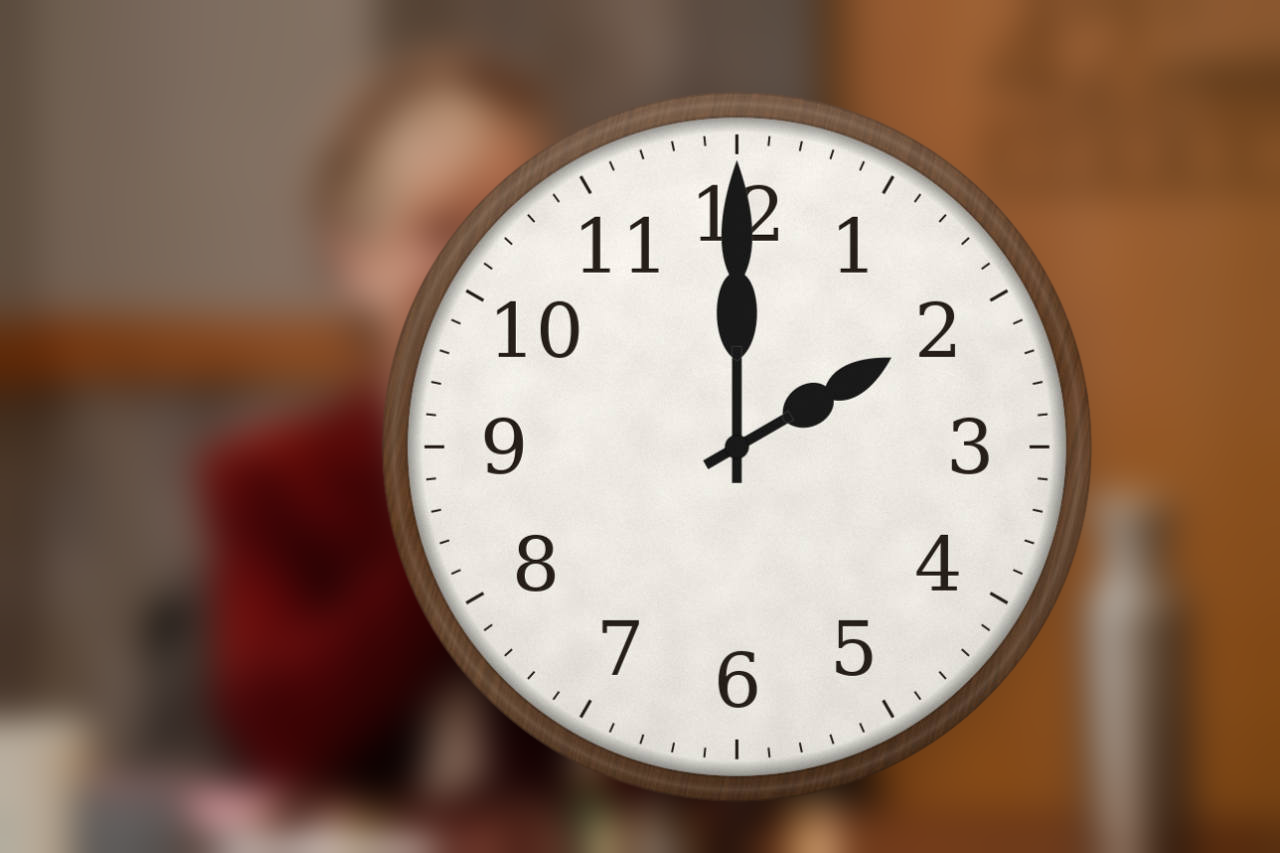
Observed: 2:00
